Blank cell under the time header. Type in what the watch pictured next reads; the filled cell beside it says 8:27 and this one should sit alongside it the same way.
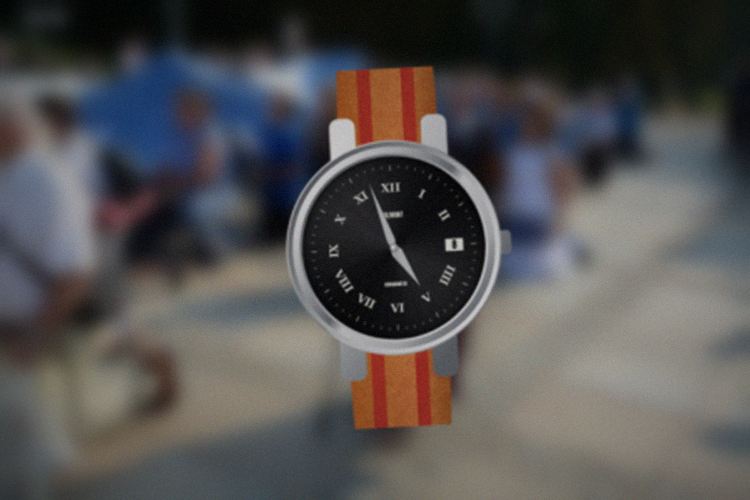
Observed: 4:57
